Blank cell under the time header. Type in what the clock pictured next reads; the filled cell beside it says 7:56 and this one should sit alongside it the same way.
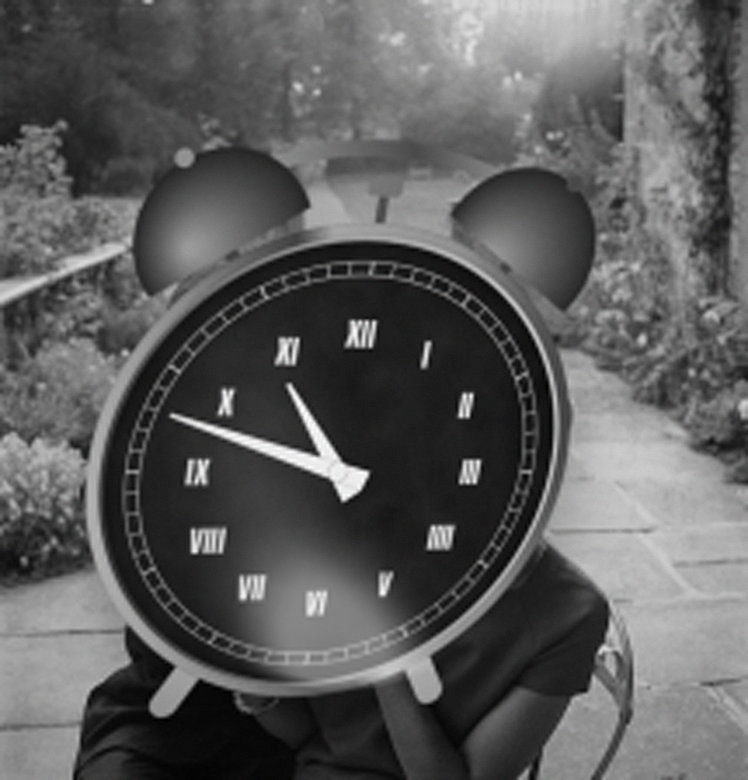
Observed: 10:48
